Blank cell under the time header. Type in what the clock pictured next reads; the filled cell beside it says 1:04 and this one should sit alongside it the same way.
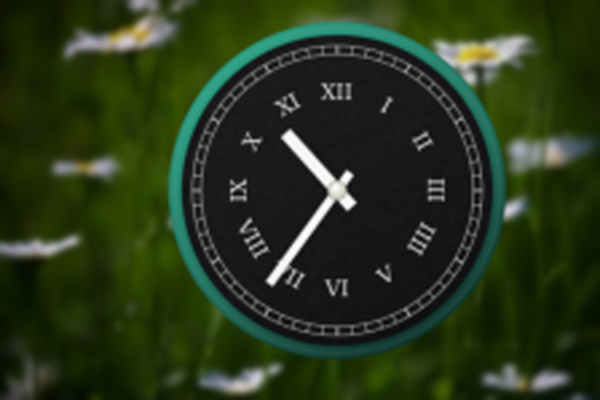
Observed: 10:36
